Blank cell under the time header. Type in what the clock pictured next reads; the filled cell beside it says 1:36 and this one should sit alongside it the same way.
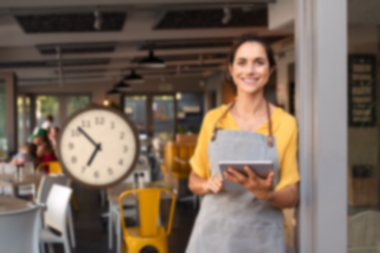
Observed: 6:52
